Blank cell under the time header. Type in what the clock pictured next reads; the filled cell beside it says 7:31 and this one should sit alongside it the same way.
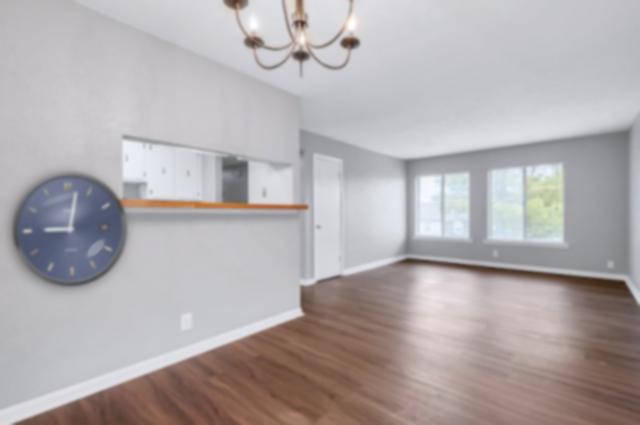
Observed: 9:02
